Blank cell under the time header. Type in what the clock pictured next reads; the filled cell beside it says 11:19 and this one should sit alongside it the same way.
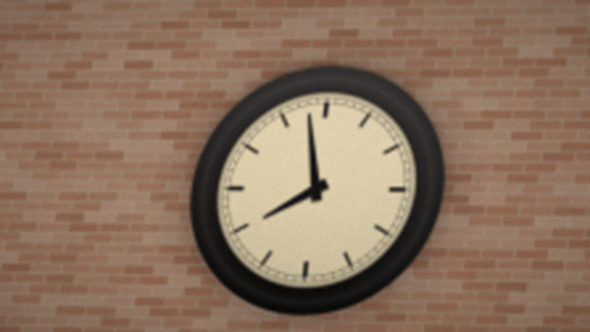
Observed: 7:58
